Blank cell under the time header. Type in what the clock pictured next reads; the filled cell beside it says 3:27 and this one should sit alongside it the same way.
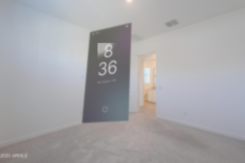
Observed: 8:36
